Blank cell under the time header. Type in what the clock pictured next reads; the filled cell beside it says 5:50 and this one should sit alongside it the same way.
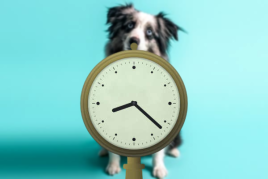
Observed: 8:22
